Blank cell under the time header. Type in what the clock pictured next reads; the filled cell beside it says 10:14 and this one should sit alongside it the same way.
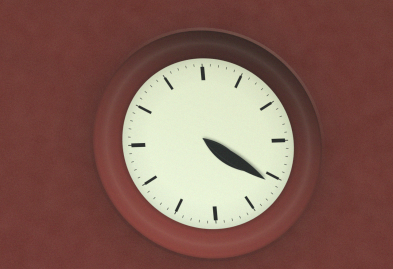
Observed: 4:21
